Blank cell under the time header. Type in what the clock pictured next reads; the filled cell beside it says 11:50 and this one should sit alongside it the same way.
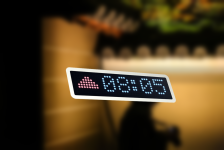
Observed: 8:05
